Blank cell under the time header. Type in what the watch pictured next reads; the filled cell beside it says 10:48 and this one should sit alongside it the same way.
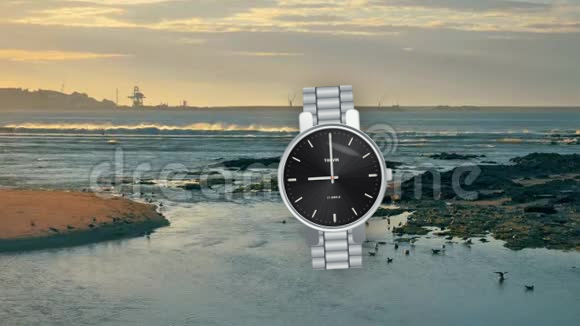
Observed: 9:00
